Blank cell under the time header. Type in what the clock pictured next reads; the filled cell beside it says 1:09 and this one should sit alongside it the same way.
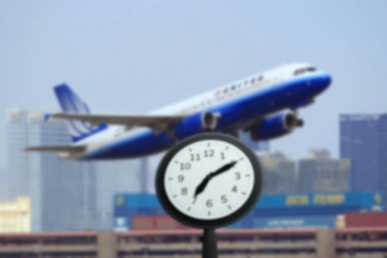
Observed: 7:10
